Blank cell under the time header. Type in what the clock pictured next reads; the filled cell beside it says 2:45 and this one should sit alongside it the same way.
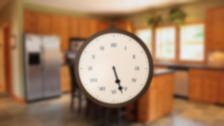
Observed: 5:27
